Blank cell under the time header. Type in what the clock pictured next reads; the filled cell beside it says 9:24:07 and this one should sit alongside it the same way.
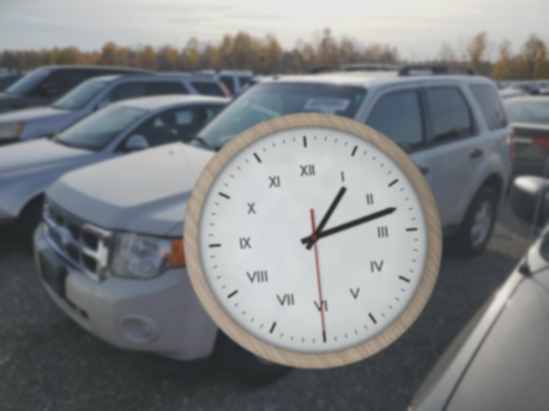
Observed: 1:12:30
